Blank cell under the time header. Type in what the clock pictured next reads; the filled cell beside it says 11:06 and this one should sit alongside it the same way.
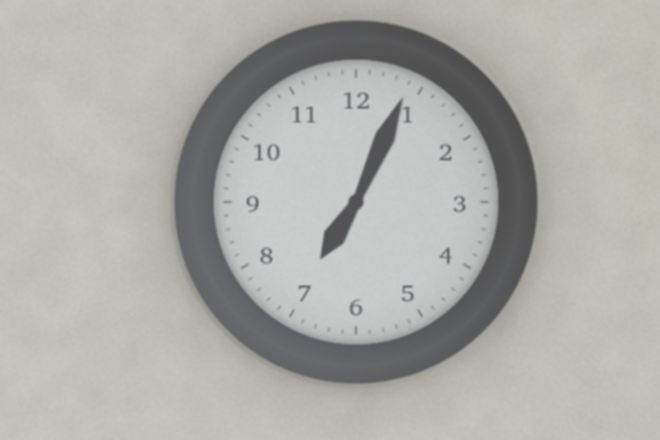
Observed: 7:04
